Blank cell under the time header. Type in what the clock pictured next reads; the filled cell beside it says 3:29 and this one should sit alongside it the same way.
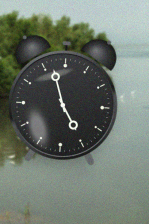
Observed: 4:57
